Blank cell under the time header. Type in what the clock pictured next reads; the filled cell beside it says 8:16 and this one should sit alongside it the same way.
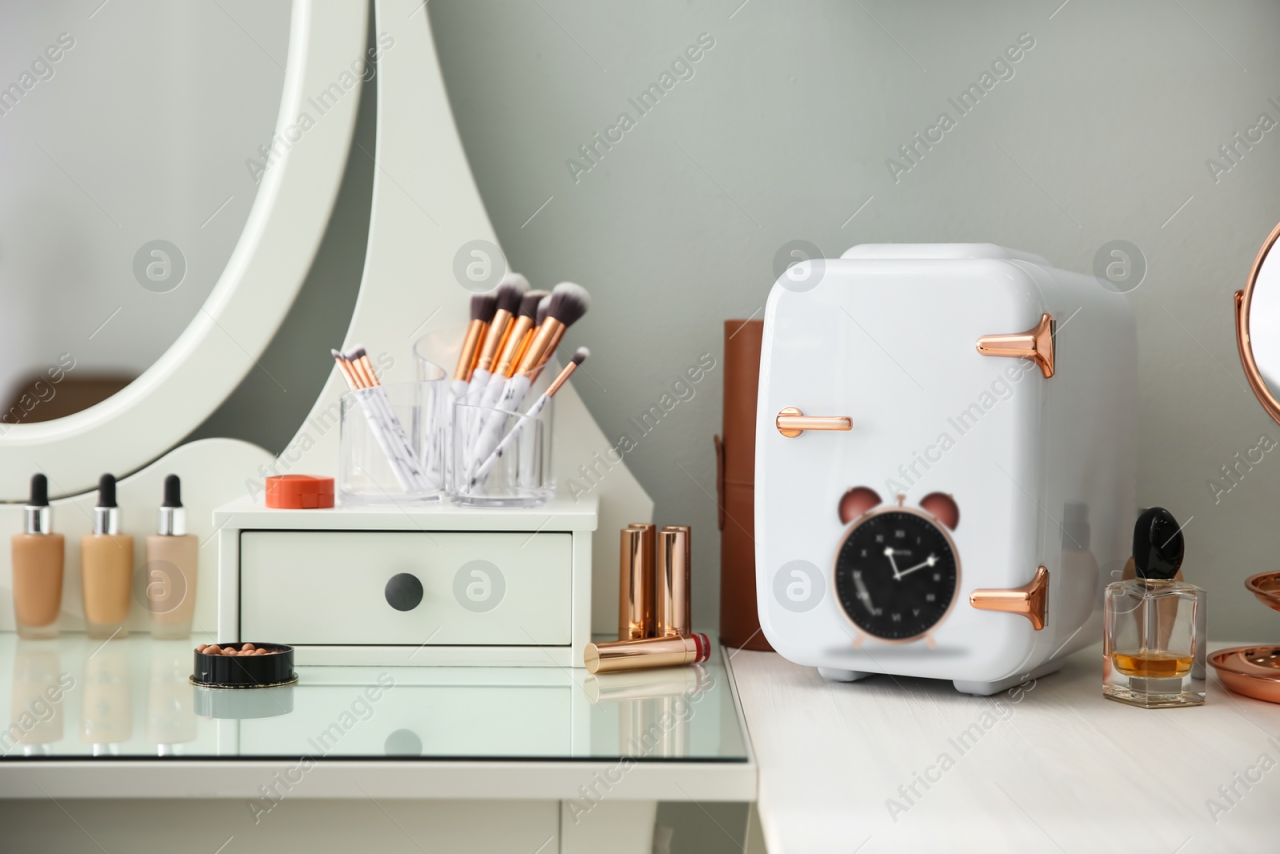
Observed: 11:11
